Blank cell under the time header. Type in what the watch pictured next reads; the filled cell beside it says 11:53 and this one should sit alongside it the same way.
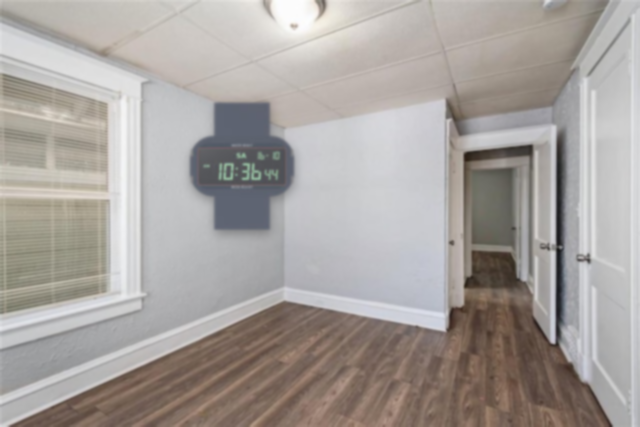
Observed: 10:36
